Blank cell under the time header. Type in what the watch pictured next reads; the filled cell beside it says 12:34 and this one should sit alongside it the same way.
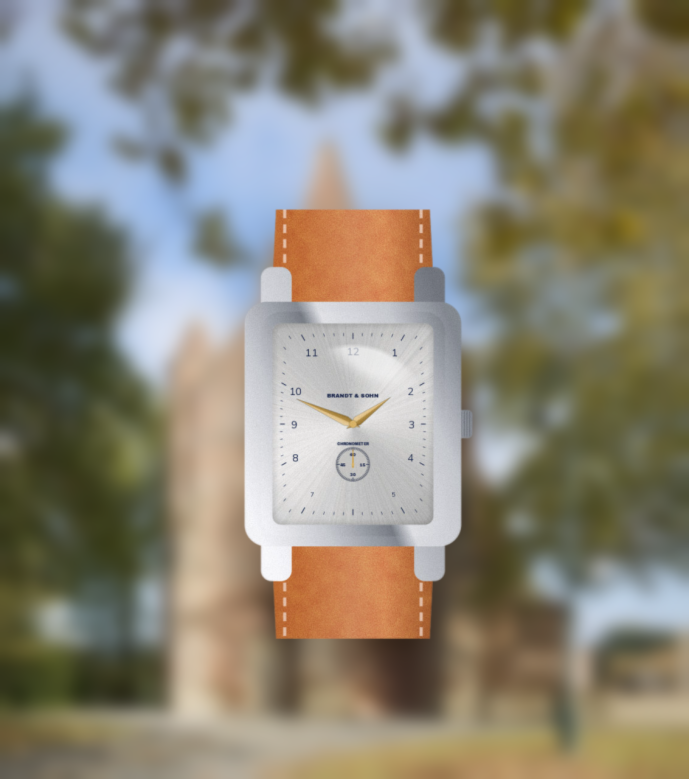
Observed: 1:49
